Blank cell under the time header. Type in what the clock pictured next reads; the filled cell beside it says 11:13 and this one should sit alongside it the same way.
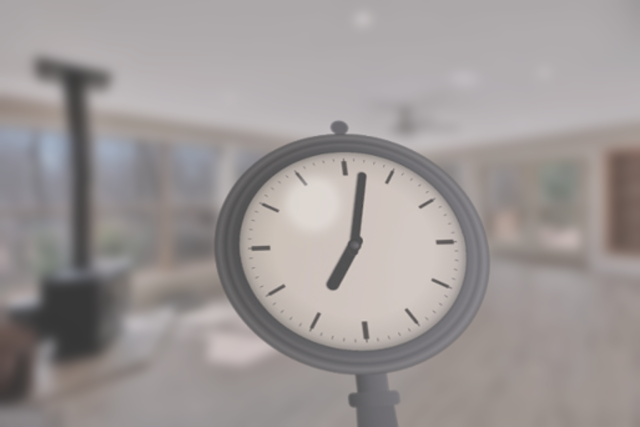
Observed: 7:02
